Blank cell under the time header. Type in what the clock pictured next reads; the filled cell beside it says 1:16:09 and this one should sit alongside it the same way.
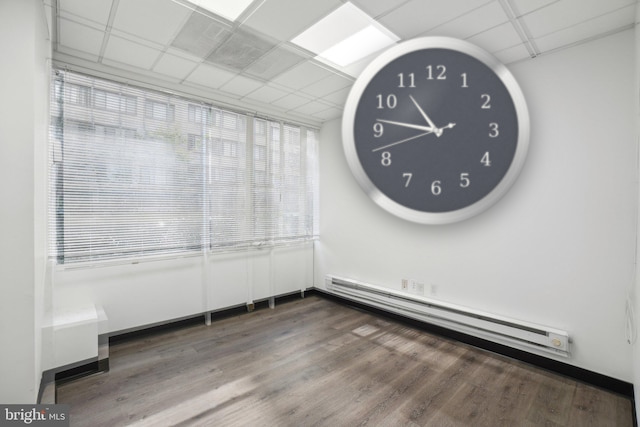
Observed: 10:46:42
